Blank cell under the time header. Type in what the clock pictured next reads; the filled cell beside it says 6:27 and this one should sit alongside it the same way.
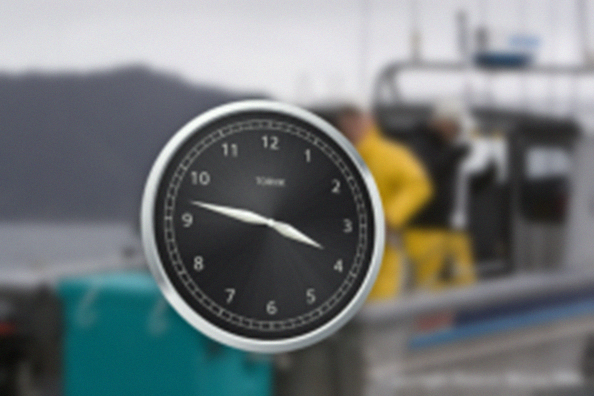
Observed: 3:47
